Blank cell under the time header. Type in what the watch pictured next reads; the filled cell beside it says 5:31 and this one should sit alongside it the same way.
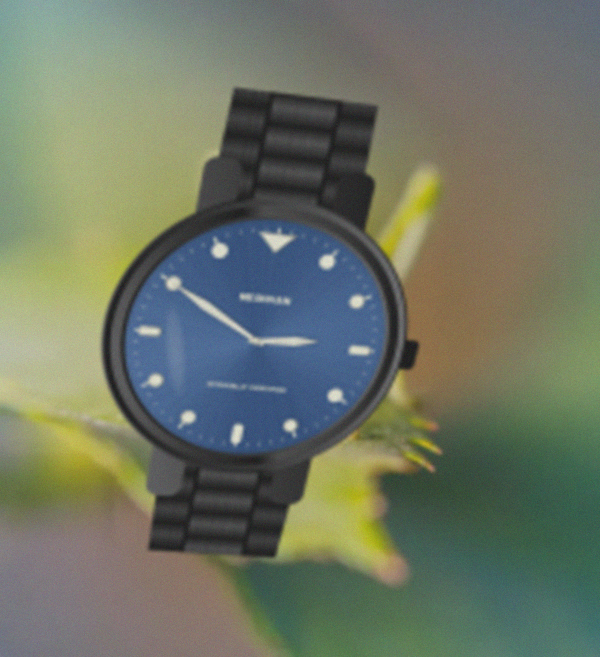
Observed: 2:50
